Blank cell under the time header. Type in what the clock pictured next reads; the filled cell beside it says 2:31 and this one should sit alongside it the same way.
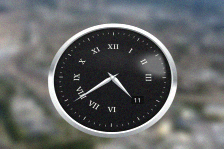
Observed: 4:39
